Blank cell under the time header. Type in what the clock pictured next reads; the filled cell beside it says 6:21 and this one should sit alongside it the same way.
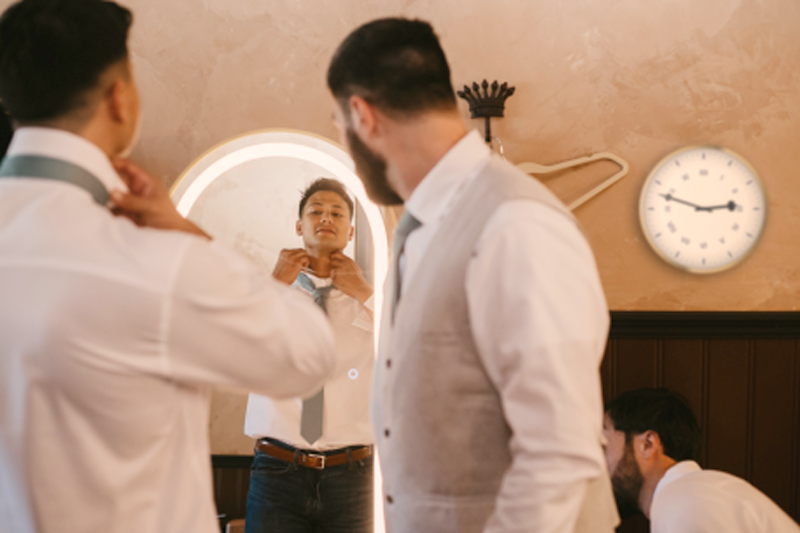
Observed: 2:48
